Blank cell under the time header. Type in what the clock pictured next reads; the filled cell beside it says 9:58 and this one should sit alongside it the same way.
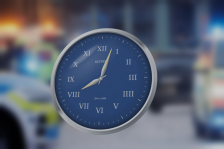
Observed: 8:03
